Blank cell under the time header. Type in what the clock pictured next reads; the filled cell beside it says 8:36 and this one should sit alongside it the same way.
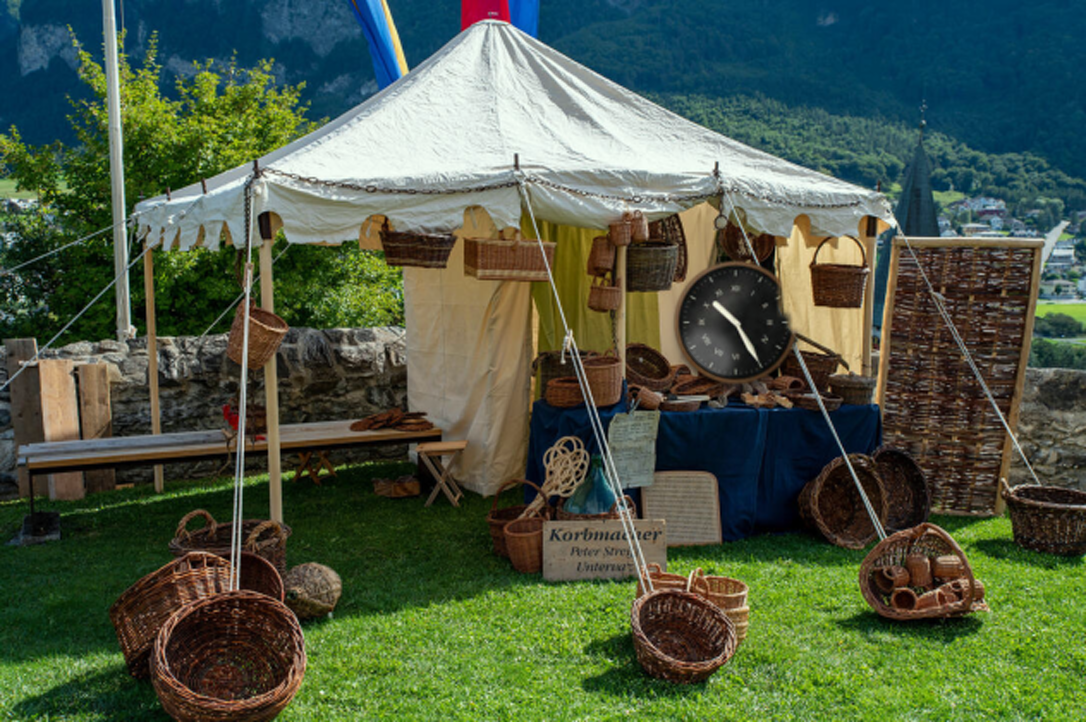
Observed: 10:25
